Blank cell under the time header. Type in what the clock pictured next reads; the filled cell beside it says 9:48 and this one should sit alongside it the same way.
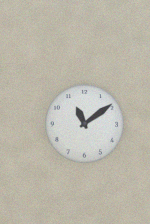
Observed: 11:09
